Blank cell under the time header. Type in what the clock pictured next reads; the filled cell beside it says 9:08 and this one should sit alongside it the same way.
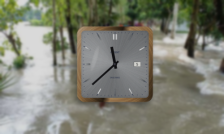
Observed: 11:38
